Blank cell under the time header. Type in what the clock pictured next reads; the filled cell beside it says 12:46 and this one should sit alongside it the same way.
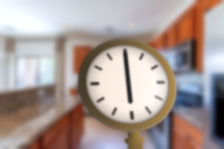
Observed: 6:00
